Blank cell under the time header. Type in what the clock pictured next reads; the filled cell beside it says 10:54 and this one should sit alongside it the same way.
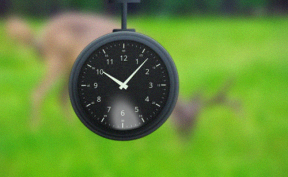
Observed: 10:07
